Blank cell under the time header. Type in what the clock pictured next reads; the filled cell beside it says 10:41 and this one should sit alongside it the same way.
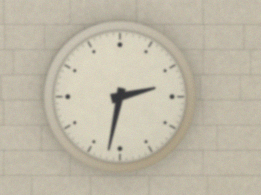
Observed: 2:32
